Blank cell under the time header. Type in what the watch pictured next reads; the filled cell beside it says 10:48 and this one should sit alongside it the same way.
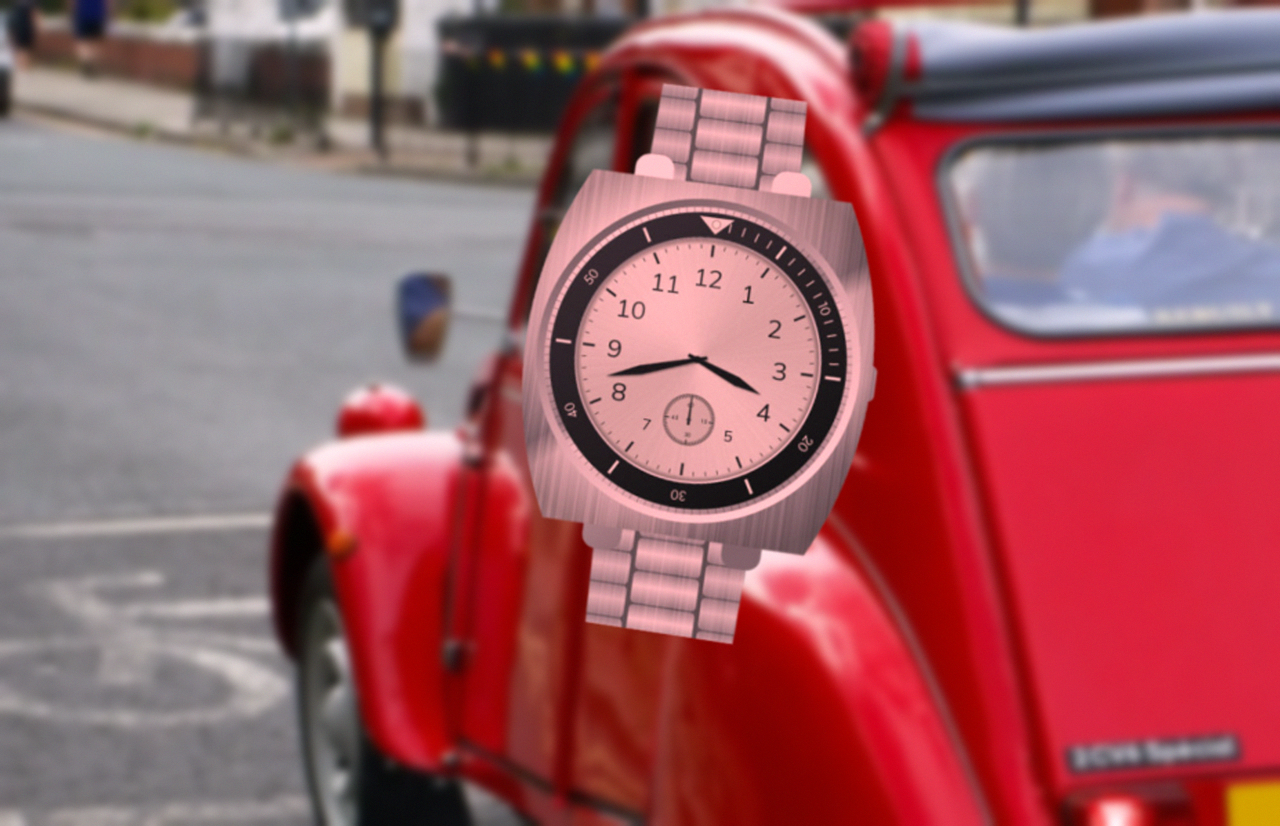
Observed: 3:42
